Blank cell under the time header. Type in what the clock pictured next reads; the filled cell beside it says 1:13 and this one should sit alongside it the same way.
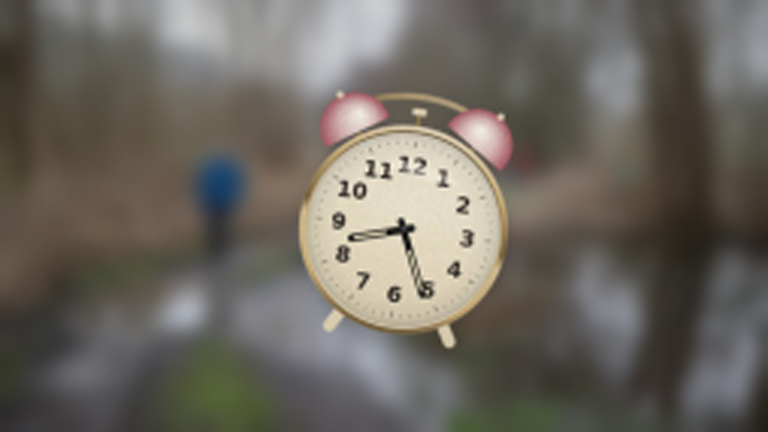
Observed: 8:26
